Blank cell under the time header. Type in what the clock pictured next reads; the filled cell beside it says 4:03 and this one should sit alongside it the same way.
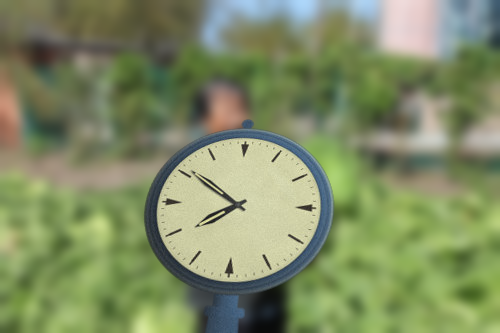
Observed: 7:51
